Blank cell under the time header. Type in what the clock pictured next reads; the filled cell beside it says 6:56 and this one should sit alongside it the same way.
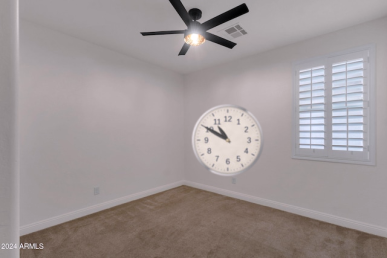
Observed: 10:50
